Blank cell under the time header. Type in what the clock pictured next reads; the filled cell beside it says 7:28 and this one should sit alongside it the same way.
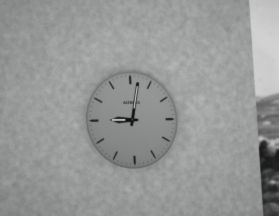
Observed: 9:02
